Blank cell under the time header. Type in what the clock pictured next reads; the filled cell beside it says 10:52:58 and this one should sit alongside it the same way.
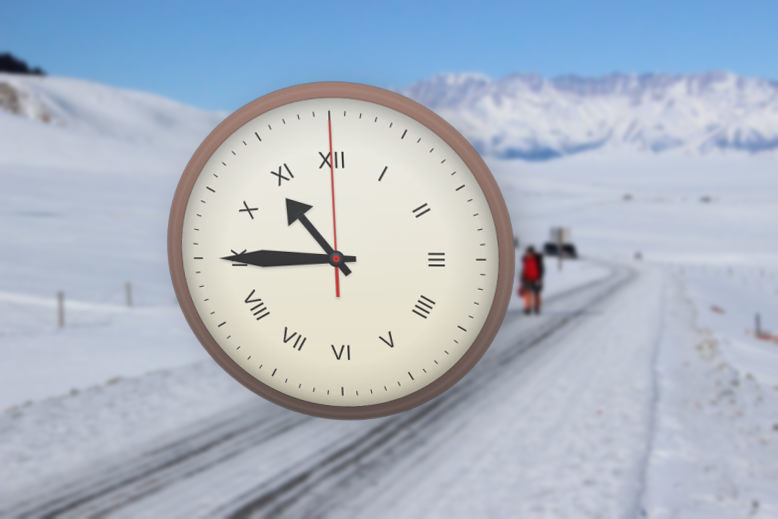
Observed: 10:45:00
